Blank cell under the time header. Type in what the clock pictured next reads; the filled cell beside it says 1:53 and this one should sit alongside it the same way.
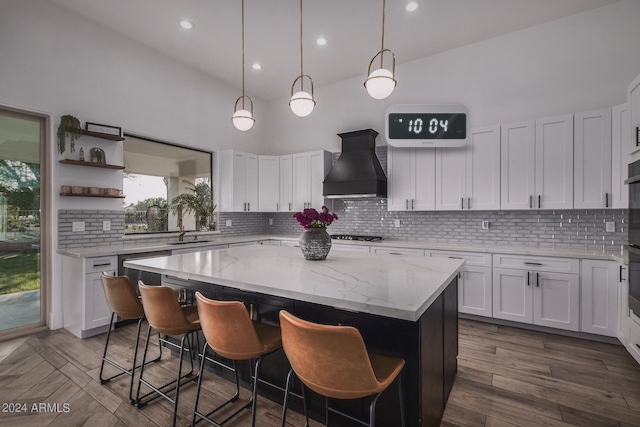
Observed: 10:04
